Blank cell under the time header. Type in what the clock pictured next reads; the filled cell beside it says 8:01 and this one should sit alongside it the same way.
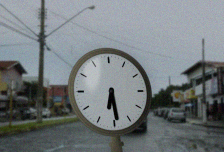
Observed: 6:29
